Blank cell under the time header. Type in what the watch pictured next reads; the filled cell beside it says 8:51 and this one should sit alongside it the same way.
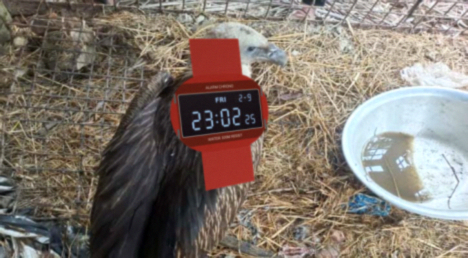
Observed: 23:02
